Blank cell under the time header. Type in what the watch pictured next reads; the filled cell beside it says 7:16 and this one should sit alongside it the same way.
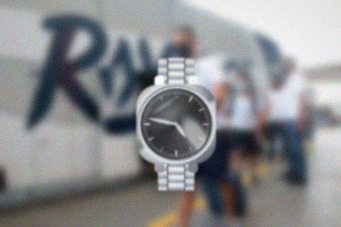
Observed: 4:47
